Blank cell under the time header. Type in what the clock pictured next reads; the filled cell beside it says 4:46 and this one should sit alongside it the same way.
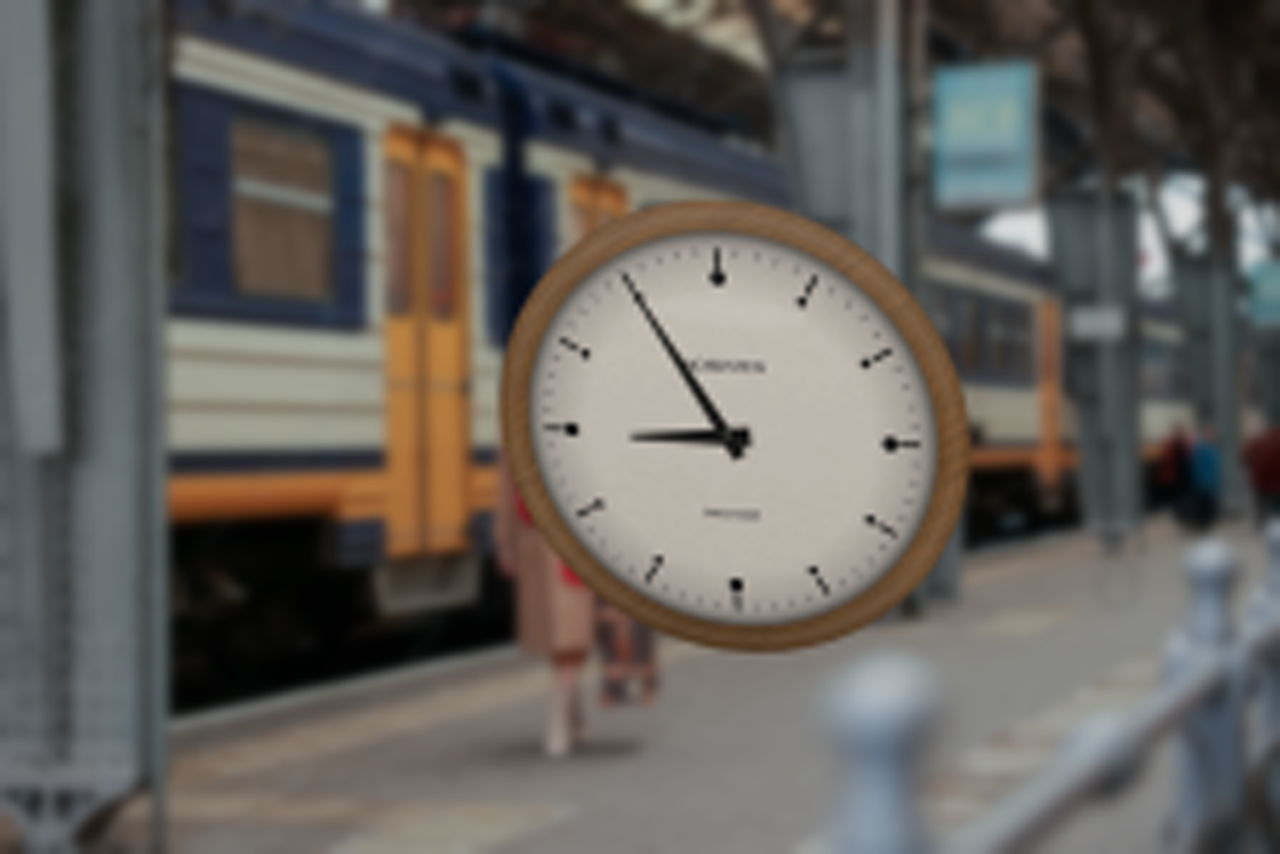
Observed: 8:55
